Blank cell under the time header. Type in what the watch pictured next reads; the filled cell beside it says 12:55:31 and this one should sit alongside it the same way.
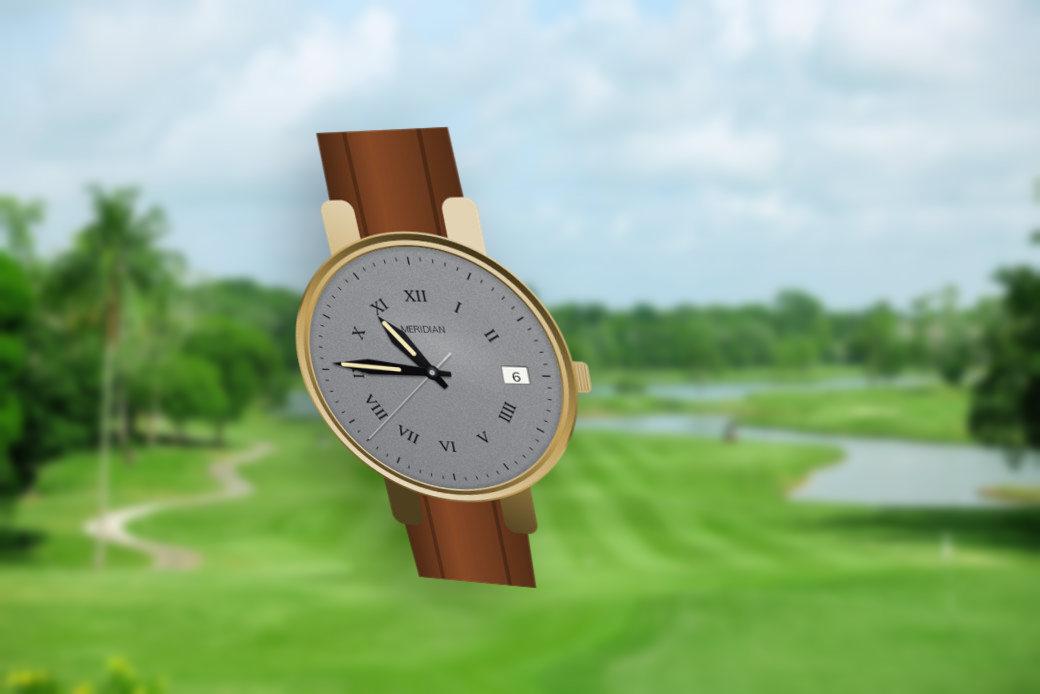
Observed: 10:45:38
